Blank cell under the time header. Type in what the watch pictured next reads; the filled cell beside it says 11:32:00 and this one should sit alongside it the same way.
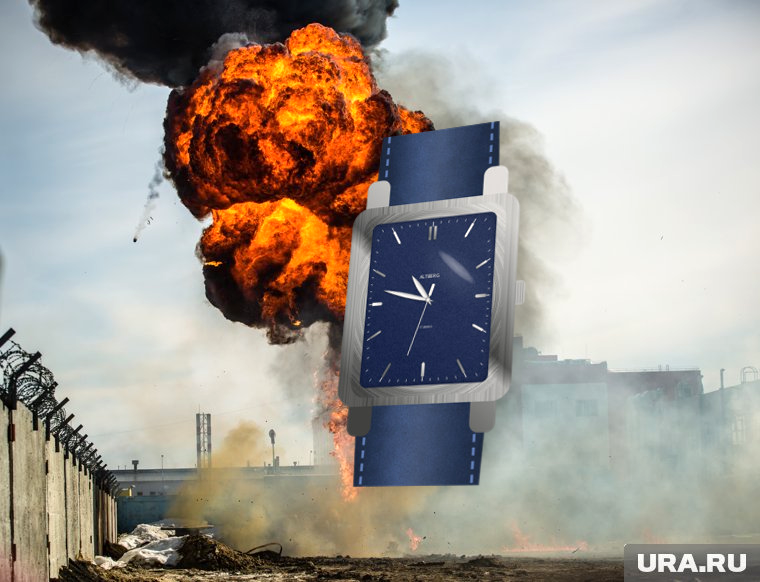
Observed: 10:47:33
